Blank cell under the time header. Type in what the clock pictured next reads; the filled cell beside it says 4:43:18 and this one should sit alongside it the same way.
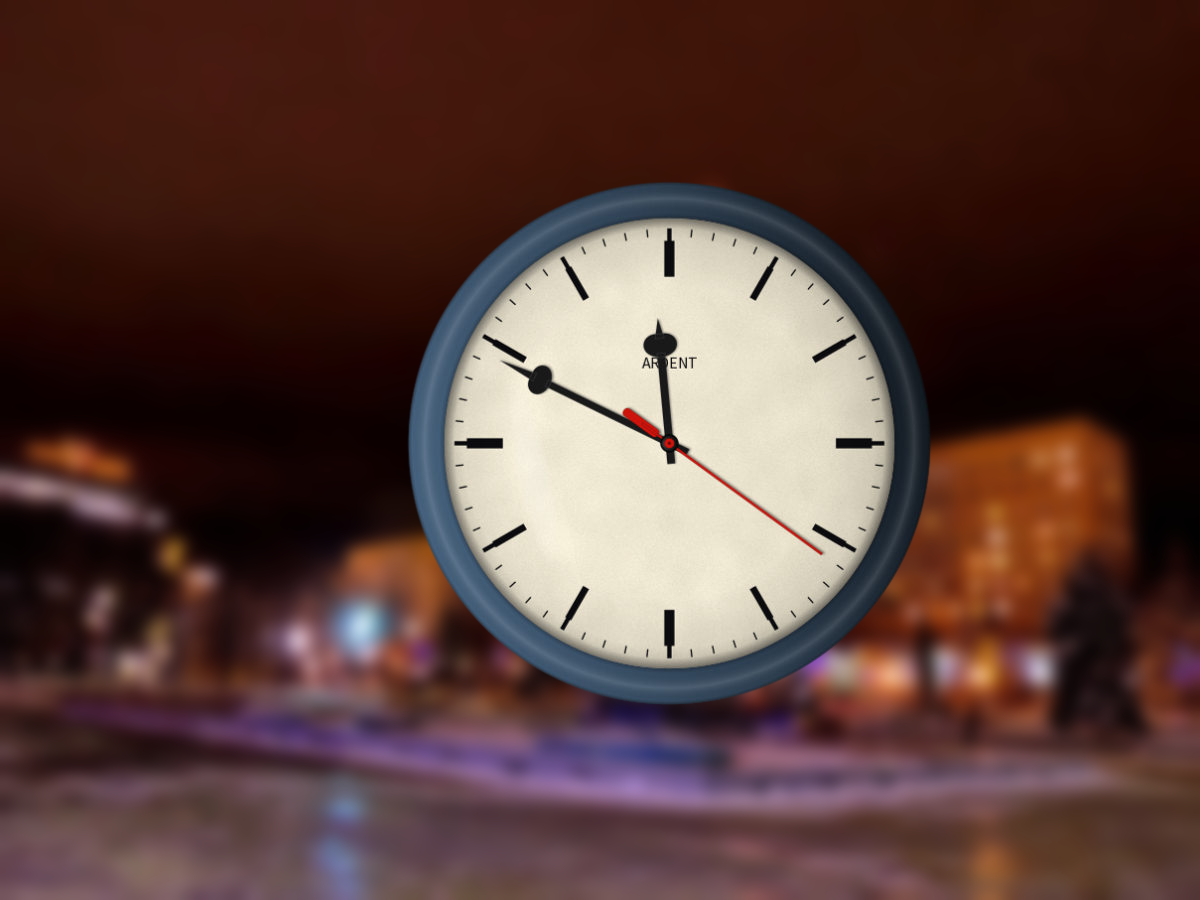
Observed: 11:49:21
